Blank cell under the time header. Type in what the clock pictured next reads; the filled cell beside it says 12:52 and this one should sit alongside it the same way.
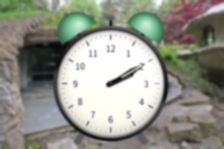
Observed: 2:10
